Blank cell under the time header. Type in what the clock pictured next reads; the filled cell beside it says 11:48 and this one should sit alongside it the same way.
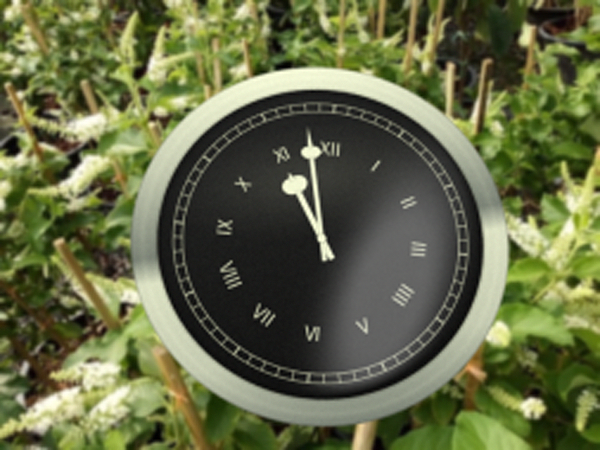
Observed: 10:58
